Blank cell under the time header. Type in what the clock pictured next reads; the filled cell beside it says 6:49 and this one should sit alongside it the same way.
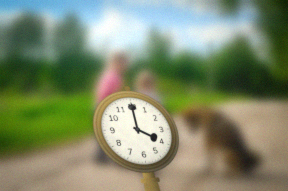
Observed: 4:00
